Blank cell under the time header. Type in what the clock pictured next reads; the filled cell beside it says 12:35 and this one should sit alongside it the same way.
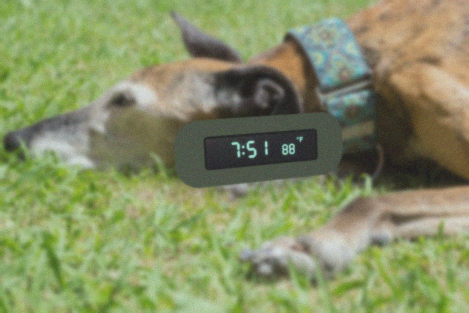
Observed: 7:51
